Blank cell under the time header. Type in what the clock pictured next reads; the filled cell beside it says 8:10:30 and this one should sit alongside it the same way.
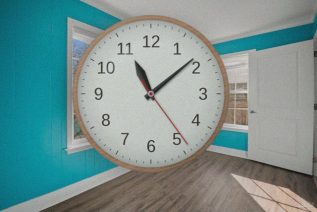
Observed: 11:08:24
